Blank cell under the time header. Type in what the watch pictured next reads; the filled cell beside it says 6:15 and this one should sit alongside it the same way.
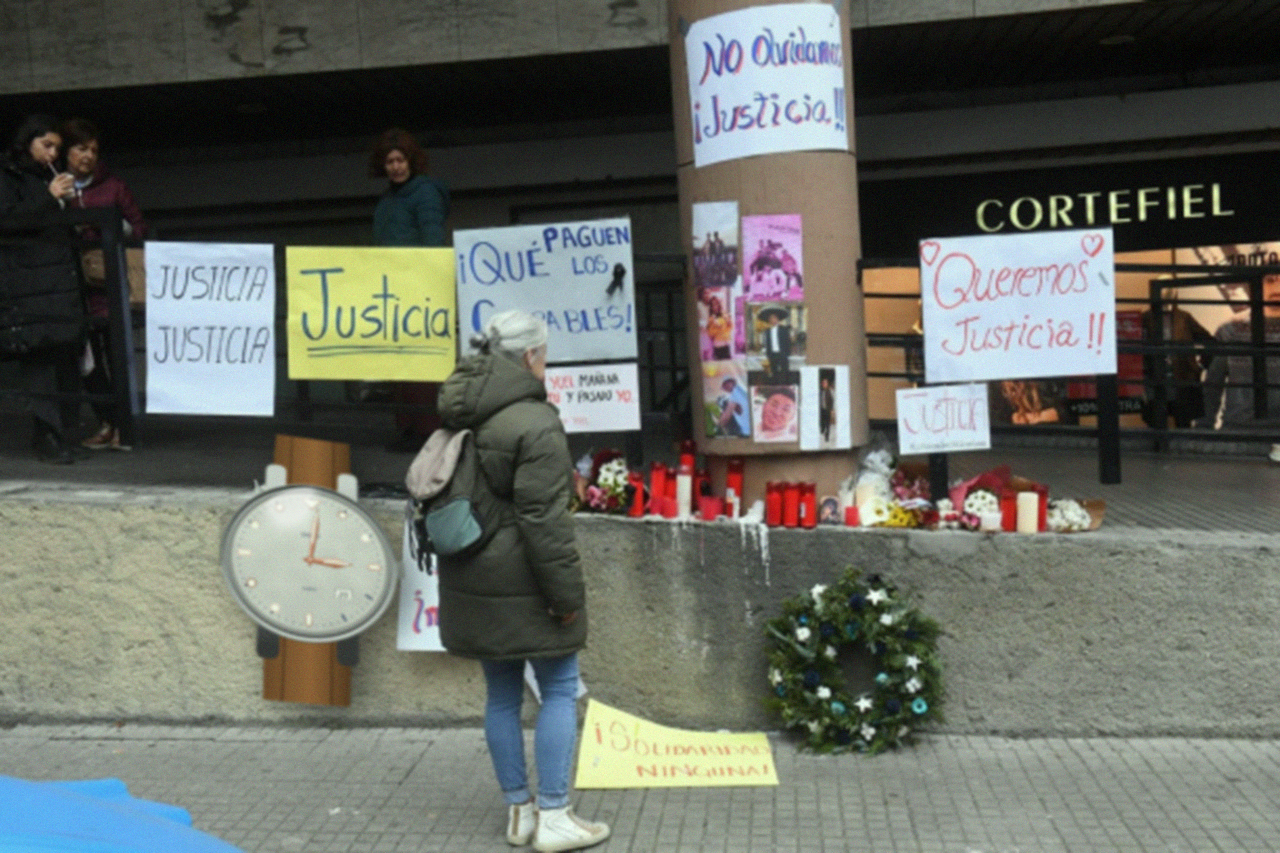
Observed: 3:01
